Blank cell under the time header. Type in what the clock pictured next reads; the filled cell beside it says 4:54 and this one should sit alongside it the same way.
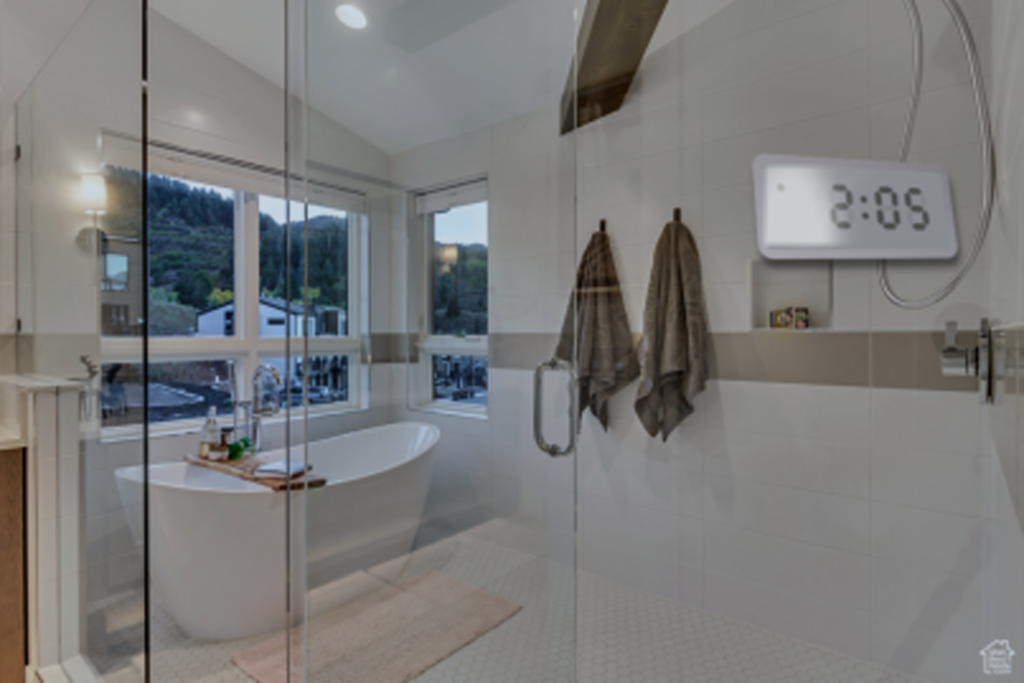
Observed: 2:05
